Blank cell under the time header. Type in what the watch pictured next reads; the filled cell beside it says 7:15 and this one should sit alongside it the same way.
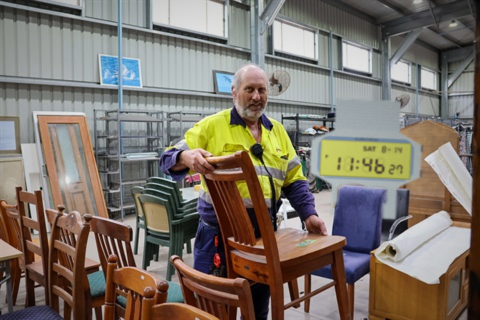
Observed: 11:46
